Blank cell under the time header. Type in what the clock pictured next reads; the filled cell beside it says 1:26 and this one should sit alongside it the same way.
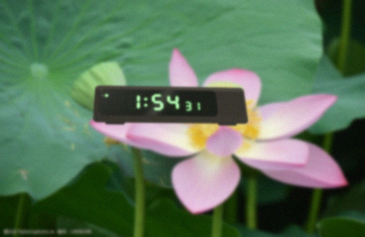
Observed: 1:54
